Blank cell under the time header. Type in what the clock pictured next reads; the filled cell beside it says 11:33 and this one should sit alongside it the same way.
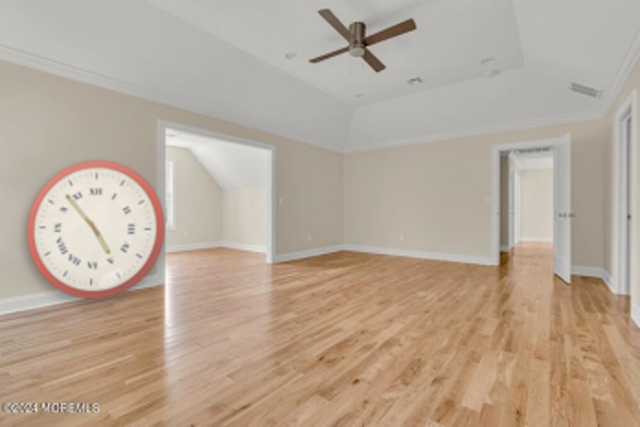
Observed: 4:53
